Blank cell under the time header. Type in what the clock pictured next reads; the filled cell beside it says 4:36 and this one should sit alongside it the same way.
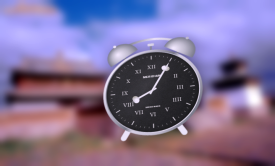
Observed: 8:05
